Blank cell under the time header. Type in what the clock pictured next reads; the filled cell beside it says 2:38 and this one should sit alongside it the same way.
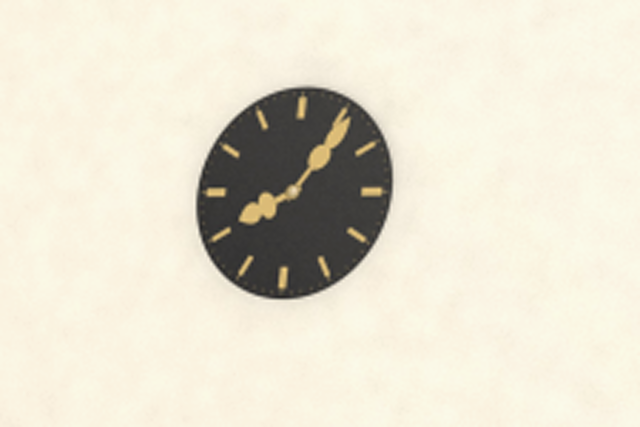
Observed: 8:06
